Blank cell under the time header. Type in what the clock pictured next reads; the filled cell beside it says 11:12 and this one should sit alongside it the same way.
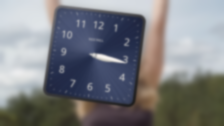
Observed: 3:16
